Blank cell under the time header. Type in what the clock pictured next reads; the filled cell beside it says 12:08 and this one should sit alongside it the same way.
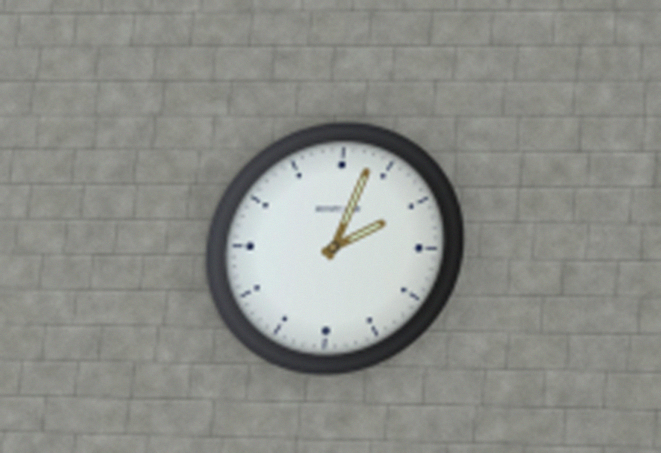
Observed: 2:03
